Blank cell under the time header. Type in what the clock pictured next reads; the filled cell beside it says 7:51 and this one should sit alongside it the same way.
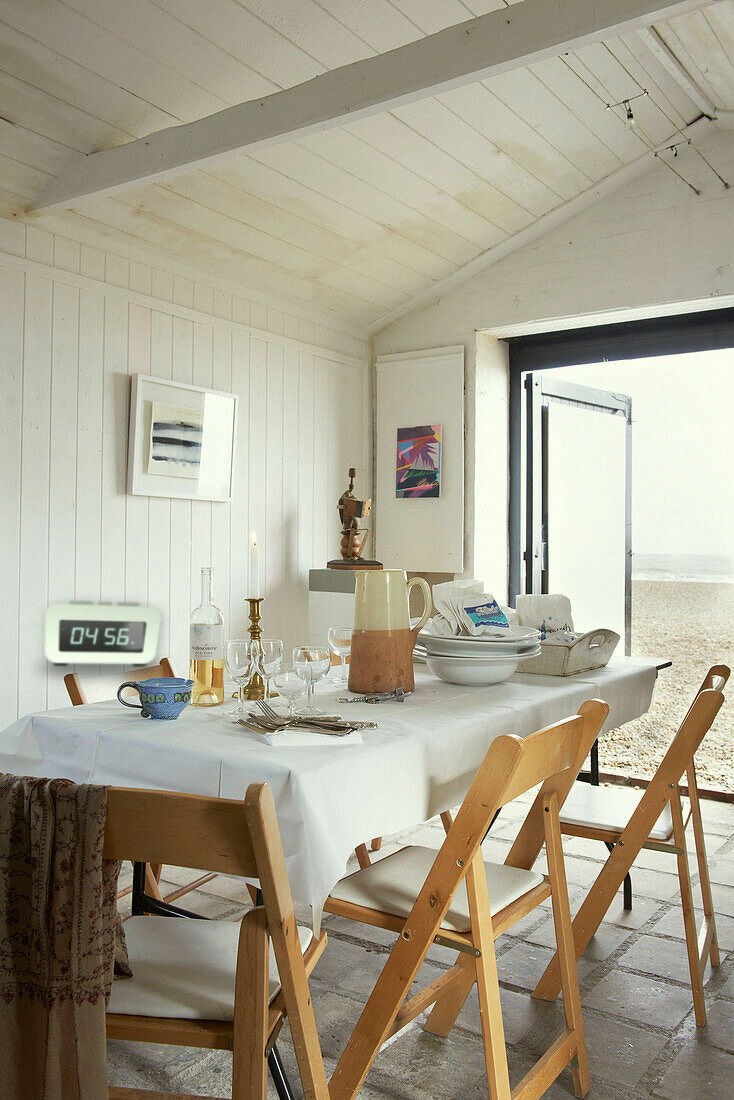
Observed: 4:56
